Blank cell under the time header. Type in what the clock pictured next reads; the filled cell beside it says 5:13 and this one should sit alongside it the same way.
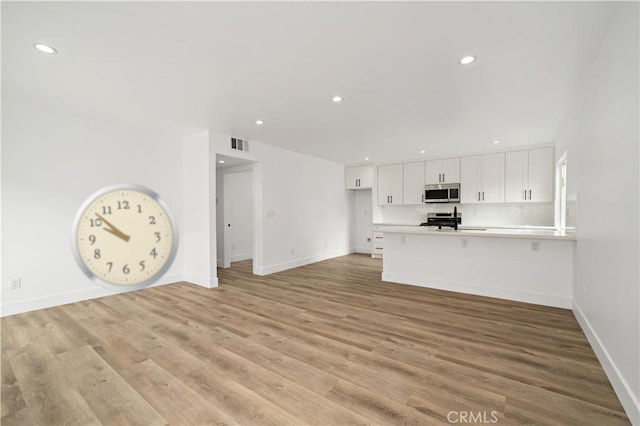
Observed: 9:52
